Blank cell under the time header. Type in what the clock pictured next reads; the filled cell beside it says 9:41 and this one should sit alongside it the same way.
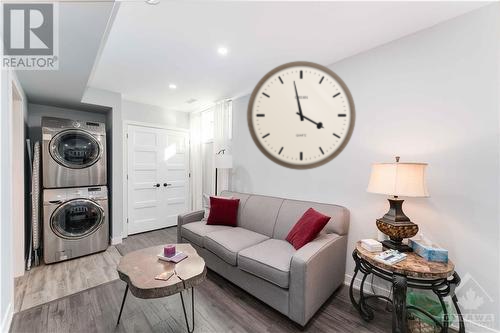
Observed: 3:58
